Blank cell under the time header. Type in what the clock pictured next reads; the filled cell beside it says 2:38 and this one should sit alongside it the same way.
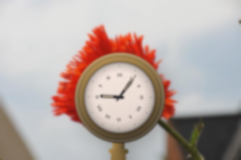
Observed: 9:06
